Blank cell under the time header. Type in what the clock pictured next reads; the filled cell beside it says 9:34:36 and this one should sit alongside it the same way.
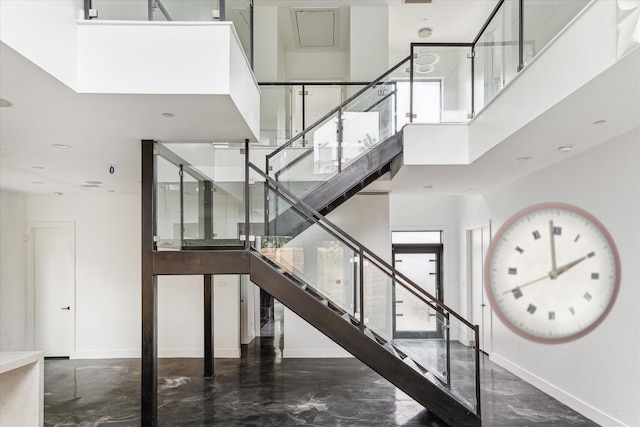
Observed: 1:58:41
